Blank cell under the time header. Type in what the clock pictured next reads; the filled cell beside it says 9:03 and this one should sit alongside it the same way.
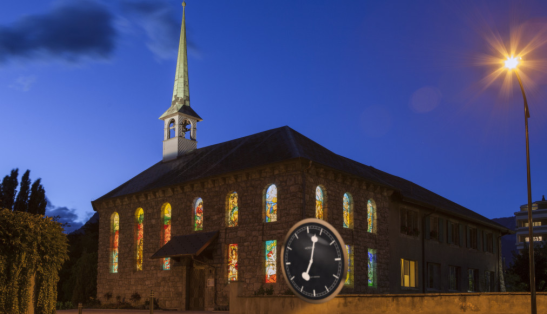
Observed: 7:03
